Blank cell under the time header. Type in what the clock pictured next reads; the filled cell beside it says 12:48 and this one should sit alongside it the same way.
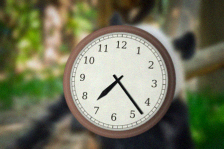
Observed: 7:23
